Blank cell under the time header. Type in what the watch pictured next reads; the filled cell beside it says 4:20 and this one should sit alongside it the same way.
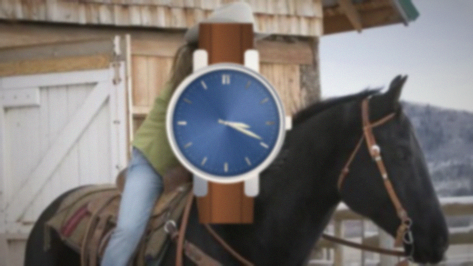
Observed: 3:19
